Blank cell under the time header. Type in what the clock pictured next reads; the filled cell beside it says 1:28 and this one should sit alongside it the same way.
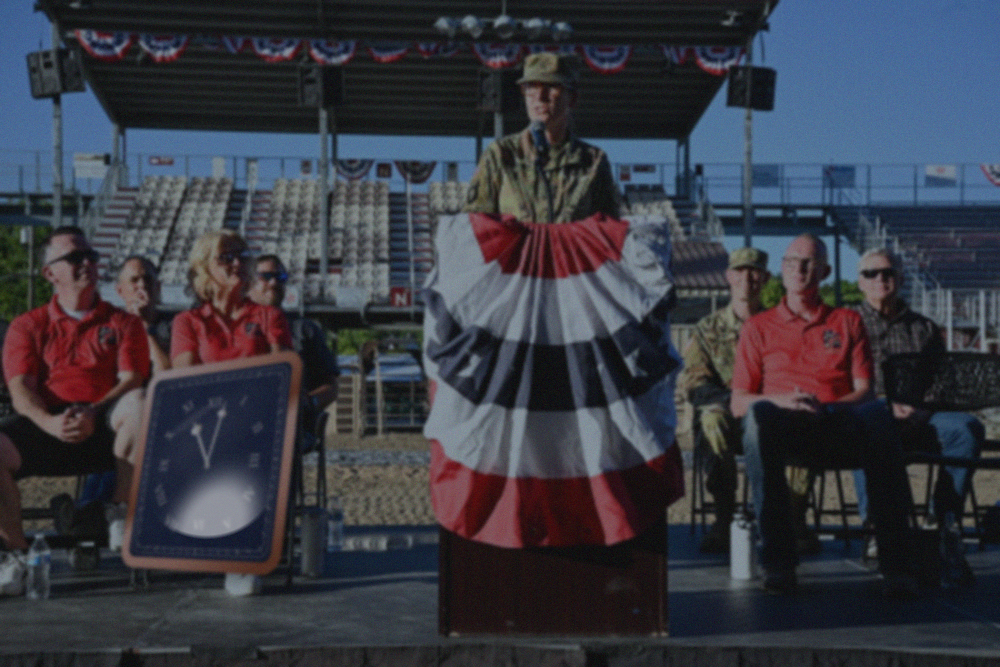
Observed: 11:02
